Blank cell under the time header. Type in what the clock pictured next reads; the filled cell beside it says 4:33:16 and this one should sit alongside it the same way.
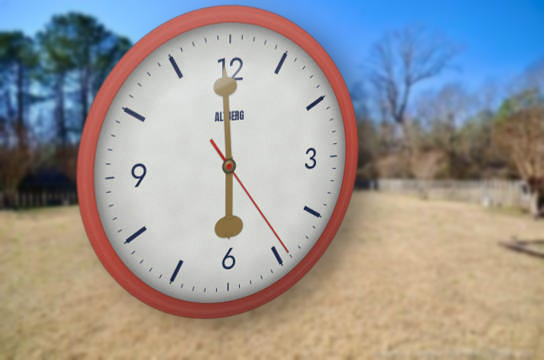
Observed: 5:59:24
